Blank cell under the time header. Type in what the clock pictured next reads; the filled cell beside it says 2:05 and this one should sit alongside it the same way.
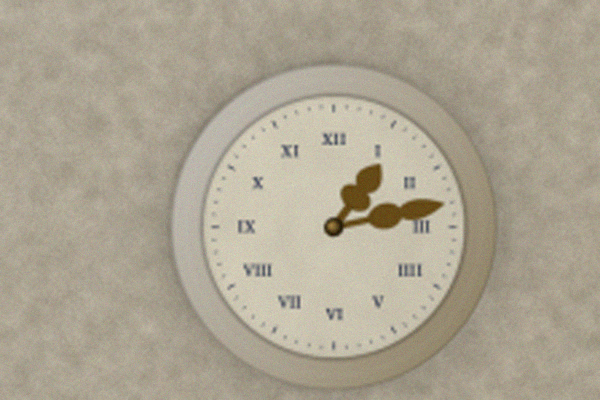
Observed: 1:13
